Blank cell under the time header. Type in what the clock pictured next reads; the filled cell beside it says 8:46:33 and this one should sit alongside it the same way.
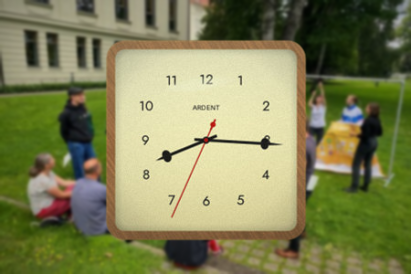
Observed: 8:15:34
